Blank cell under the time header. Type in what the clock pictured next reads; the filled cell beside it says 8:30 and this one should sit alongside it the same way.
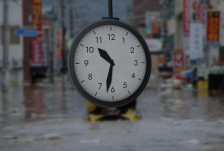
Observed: 10:32
